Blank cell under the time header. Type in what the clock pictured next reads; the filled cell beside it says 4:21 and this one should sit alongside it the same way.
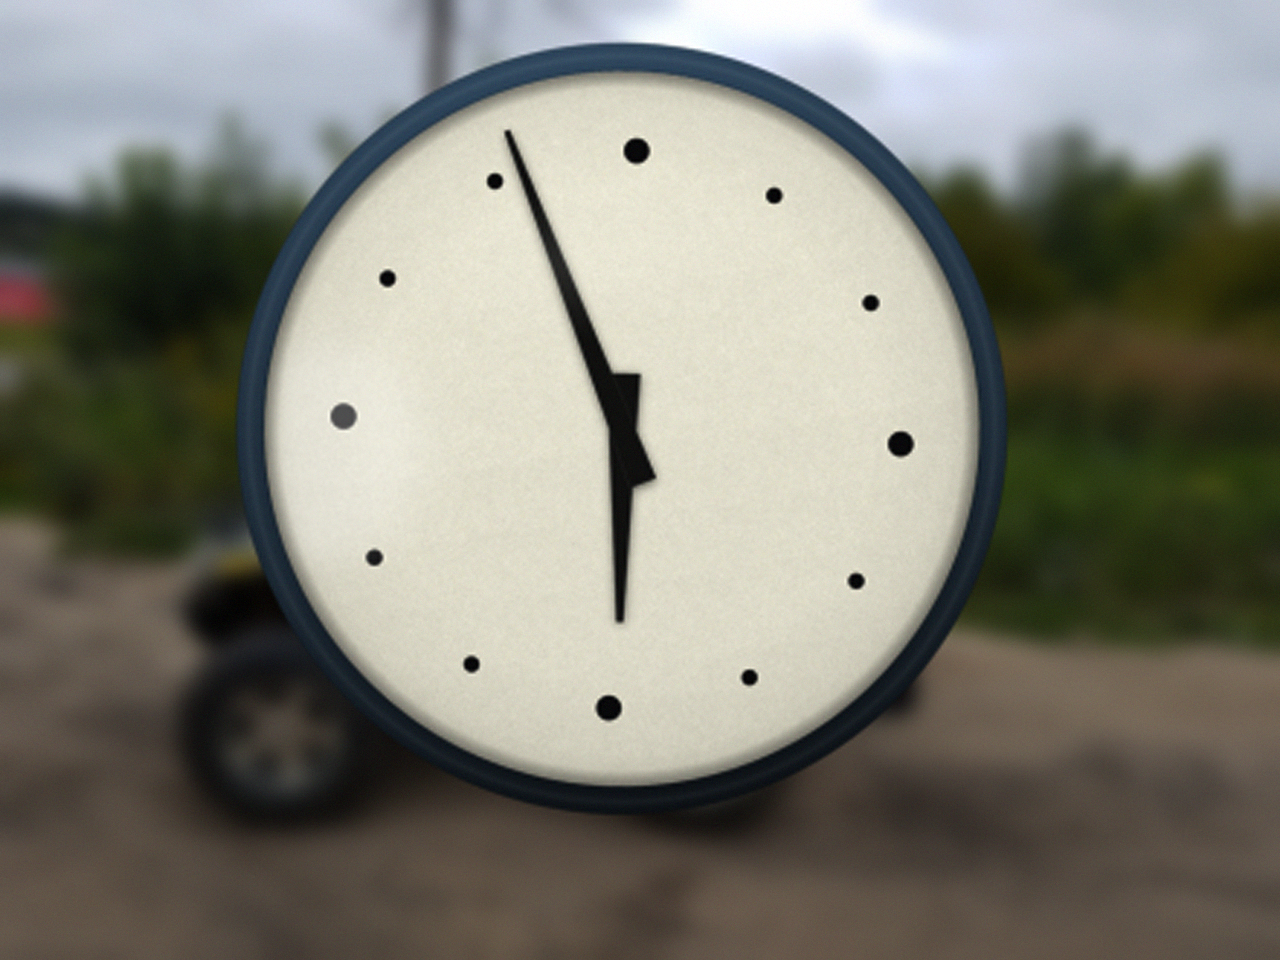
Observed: 5:56
